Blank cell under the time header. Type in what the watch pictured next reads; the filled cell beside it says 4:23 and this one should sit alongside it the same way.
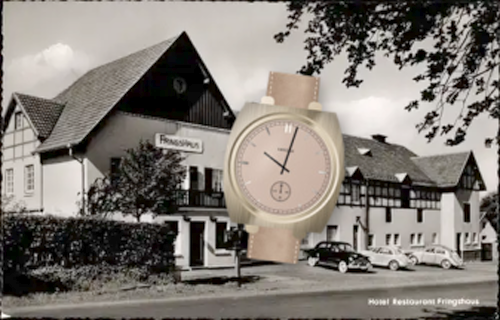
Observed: 10:02
